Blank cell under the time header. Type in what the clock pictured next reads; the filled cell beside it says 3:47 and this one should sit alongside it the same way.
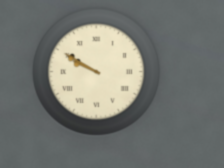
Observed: 9:50
